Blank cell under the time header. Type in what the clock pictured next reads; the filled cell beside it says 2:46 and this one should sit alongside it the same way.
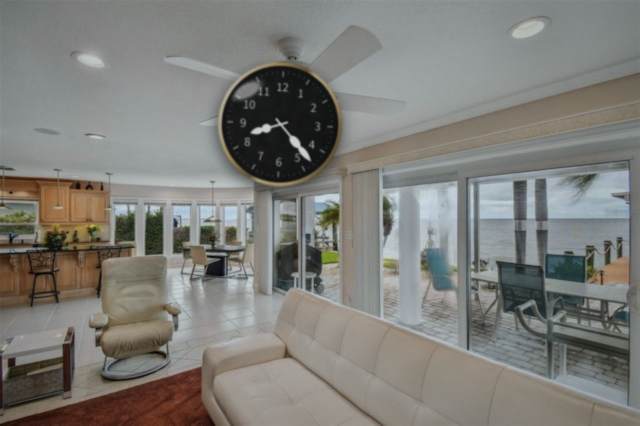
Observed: 8:23
